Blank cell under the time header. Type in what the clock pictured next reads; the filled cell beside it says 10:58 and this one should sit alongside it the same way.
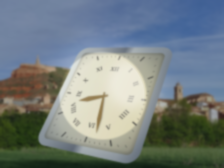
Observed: 8:28
